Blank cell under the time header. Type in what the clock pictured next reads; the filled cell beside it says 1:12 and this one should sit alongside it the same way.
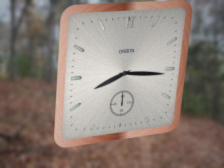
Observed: 8:16
